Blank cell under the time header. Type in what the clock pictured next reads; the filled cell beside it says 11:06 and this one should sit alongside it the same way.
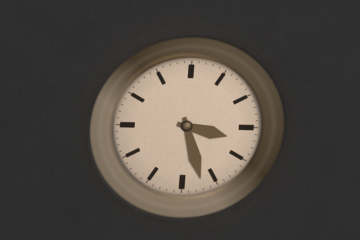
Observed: 3:27
